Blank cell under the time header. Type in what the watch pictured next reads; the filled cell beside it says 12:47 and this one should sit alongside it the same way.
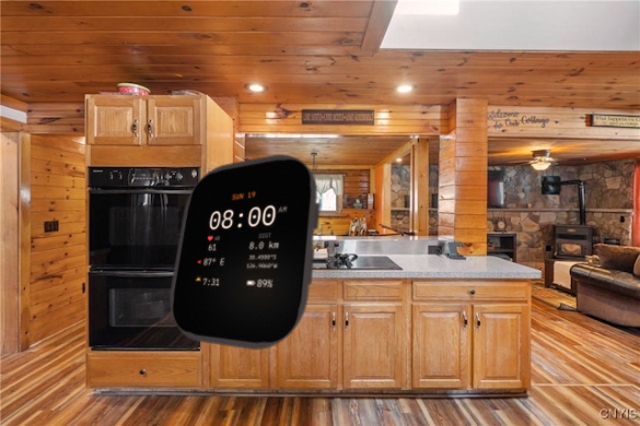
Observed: 8:00
